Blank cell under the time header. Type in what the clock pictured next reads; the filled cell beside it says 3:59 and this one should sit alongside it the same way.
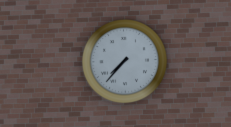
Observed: 7:37
